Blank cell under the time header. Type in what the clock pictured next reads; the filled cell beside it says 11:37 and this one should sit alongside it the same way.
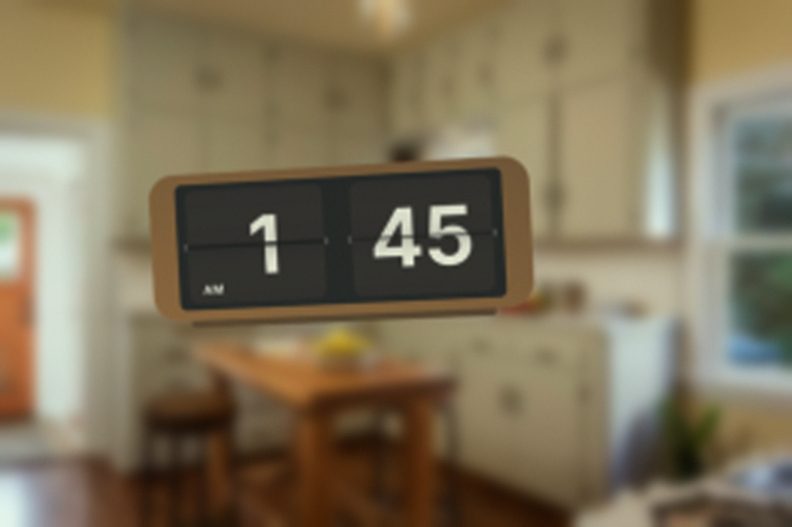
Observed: 1:45
